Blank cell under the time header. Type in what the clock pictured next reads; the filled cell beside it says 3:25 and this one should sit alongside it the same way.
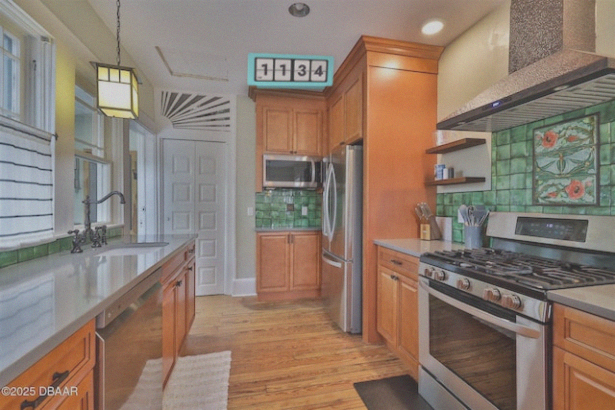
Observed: 11:34
